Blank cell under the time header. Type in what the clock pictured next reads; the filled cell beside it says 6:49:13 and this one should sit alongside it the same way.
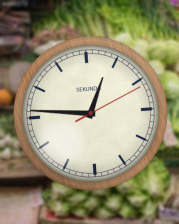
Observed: 12:46:11
